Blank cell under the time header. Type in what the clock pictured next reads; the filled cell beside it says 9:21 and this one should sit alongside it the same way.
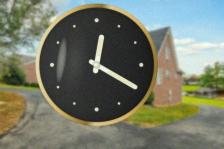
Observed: 12:20
